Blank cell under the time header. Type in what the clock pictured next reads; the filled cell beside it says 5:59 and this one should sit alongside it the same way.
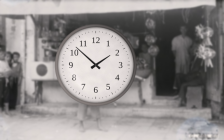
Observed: 1:52
